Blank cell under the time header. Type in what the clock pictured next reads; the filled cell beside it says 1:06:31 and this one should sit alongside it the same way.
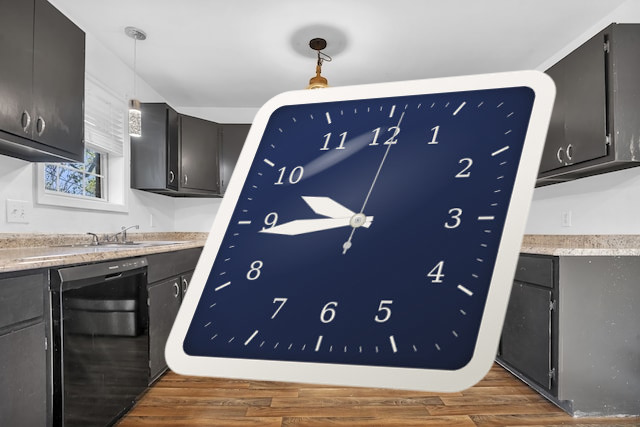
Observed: 9:44:01
